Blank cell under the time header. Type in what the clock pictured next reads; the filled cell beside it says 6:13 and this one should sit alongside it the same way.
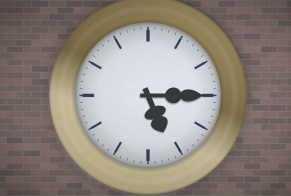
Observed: 5:15
